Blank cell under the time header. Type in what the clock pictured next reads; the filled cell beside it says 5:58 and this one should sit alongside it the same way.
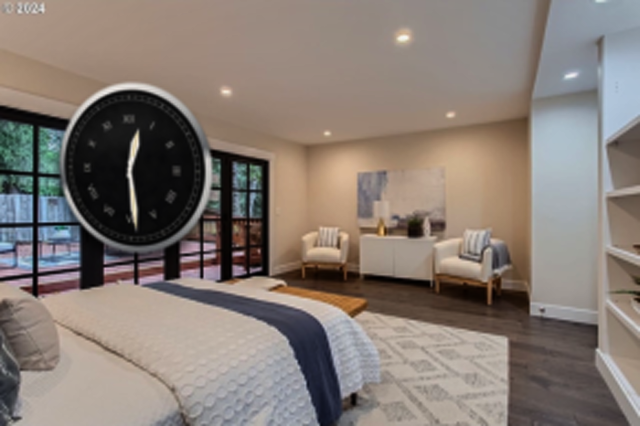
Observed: 12:29
